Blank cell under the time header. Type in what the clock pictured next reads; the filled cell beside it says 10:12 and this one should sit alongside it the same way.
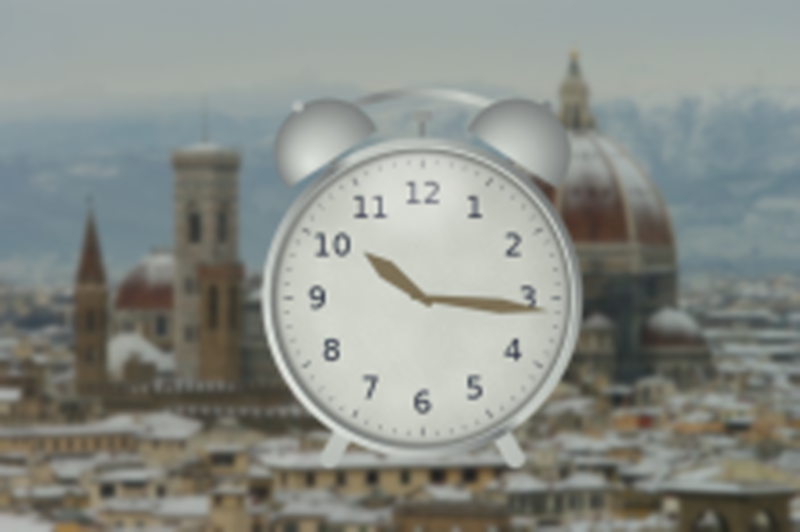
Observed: 10:16
